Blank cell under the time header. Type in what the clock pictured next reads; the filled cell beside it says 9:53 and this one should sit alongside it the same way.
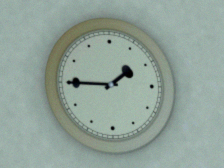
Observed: 1:45
